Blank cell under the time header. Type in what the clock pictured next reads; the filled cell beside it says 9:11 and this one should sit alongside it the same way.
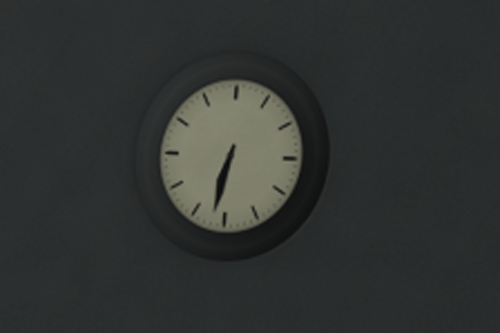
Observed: 6:32
